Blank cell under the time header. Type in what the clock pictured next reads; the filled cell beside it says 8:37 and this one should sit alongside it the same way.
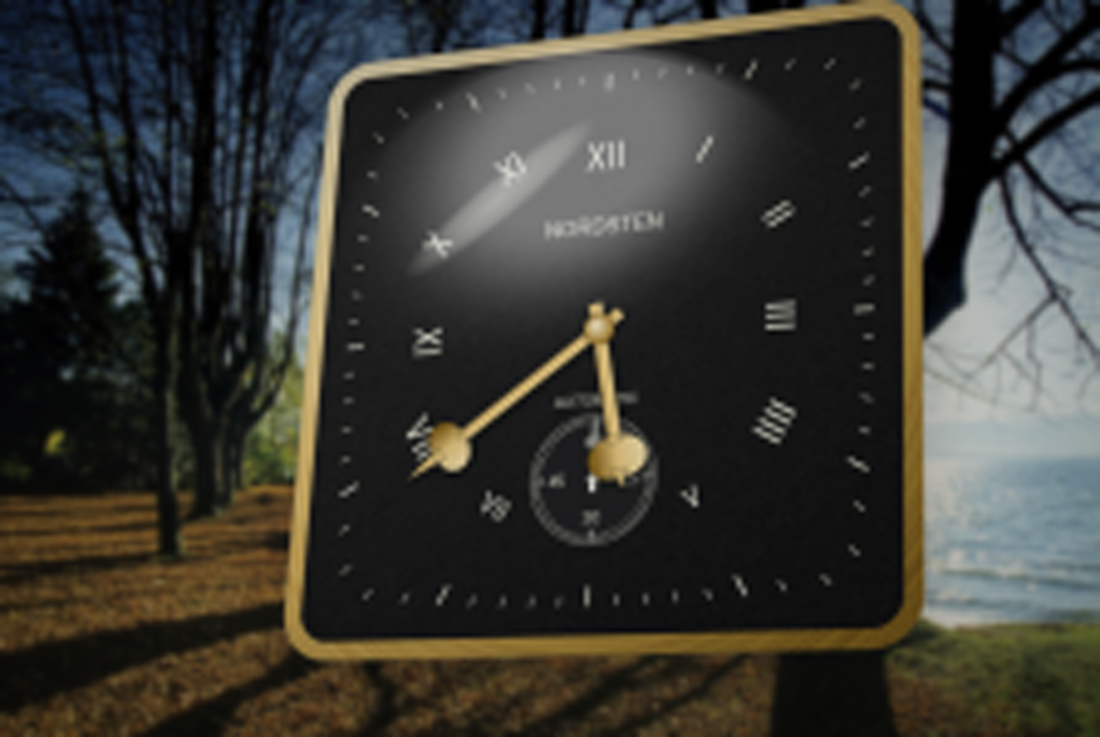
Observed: 5:39
